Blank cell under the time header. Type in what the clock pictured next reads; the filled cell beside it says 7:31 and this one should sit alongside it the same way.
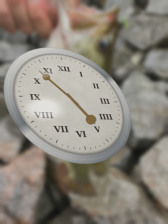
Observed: 4:53
